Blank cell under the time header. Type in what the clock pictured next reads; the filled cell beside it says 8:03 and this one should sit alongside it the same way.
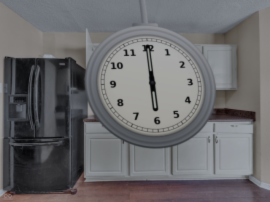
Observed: 6:00
